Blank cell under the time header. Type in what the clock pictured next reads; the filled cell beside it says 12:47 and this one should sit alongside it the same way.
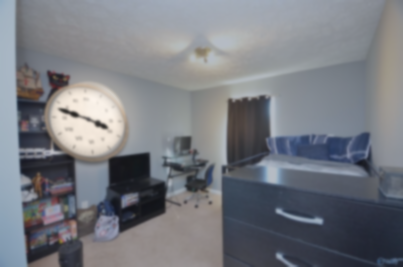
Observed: 3:48
